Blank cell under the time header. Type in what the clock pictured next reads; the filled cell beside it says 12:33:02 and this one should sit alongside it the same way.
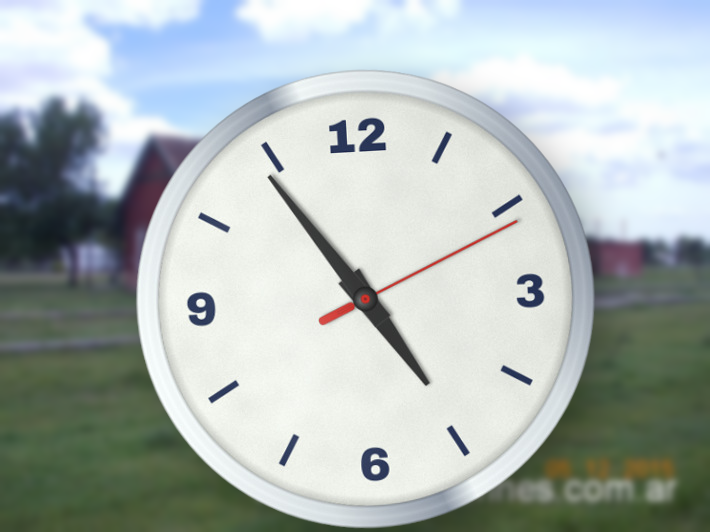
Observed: 4:54:11
